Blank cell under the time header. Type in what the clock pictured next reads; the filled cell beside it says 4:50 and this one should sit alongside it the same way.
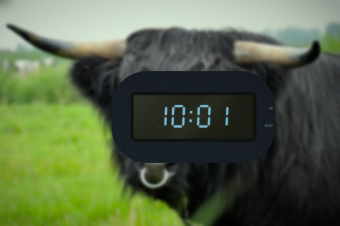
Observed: 10:01
